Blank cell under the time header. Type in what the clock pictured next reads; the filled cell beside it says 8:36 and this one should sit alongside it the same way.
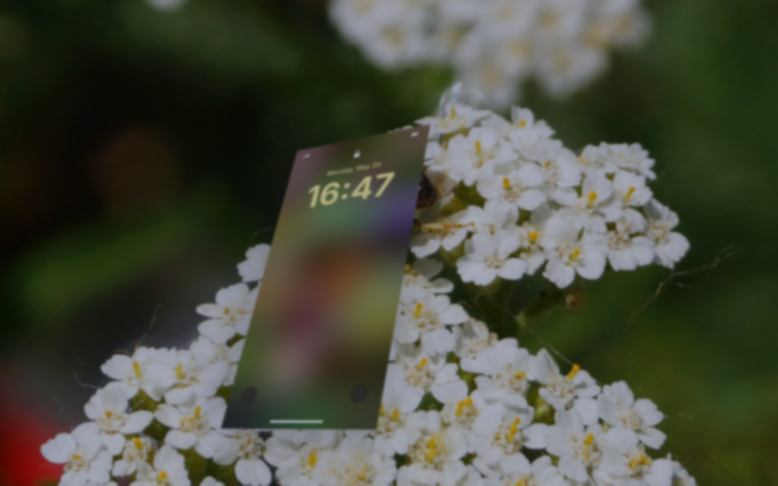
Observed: 16:47
